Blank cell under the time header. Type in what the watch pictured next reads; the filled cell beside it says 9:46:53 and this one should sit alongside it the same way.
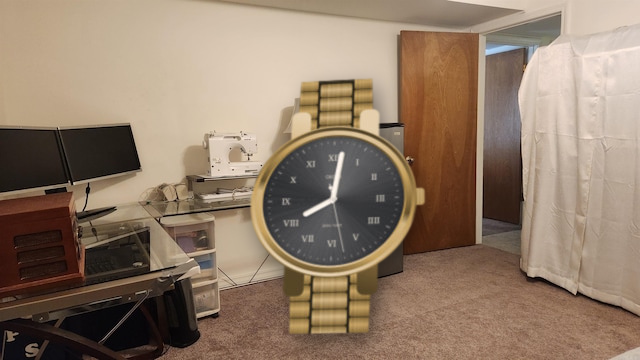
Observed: 8:01:28
